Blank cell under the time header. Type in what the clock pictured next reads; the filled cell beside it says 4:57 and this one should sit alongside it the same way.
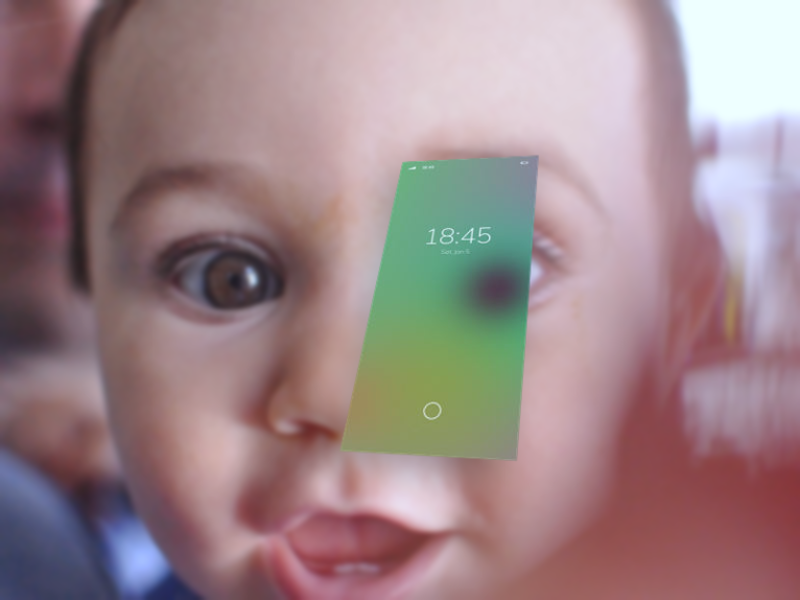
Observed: 18:45
